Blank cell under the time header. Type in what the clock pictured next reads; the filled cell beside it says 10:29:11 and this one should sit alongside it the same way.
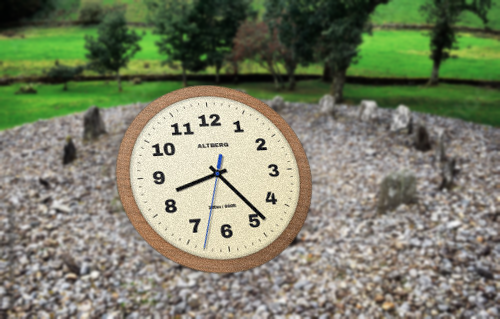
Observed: 8:23:33
